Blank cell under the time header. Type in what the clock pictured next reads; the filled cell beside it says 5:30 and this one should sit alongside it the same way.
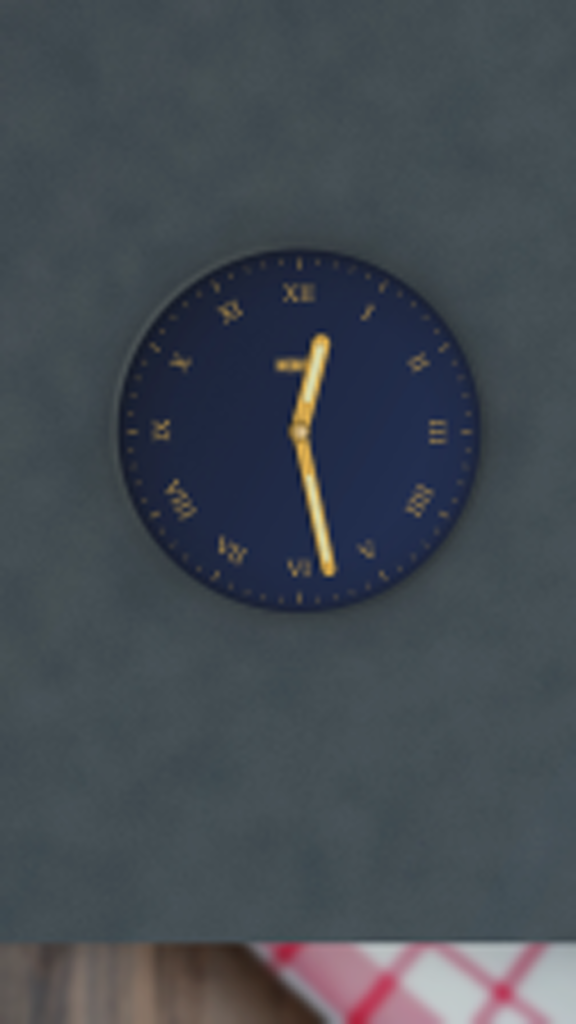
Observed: 12:28
